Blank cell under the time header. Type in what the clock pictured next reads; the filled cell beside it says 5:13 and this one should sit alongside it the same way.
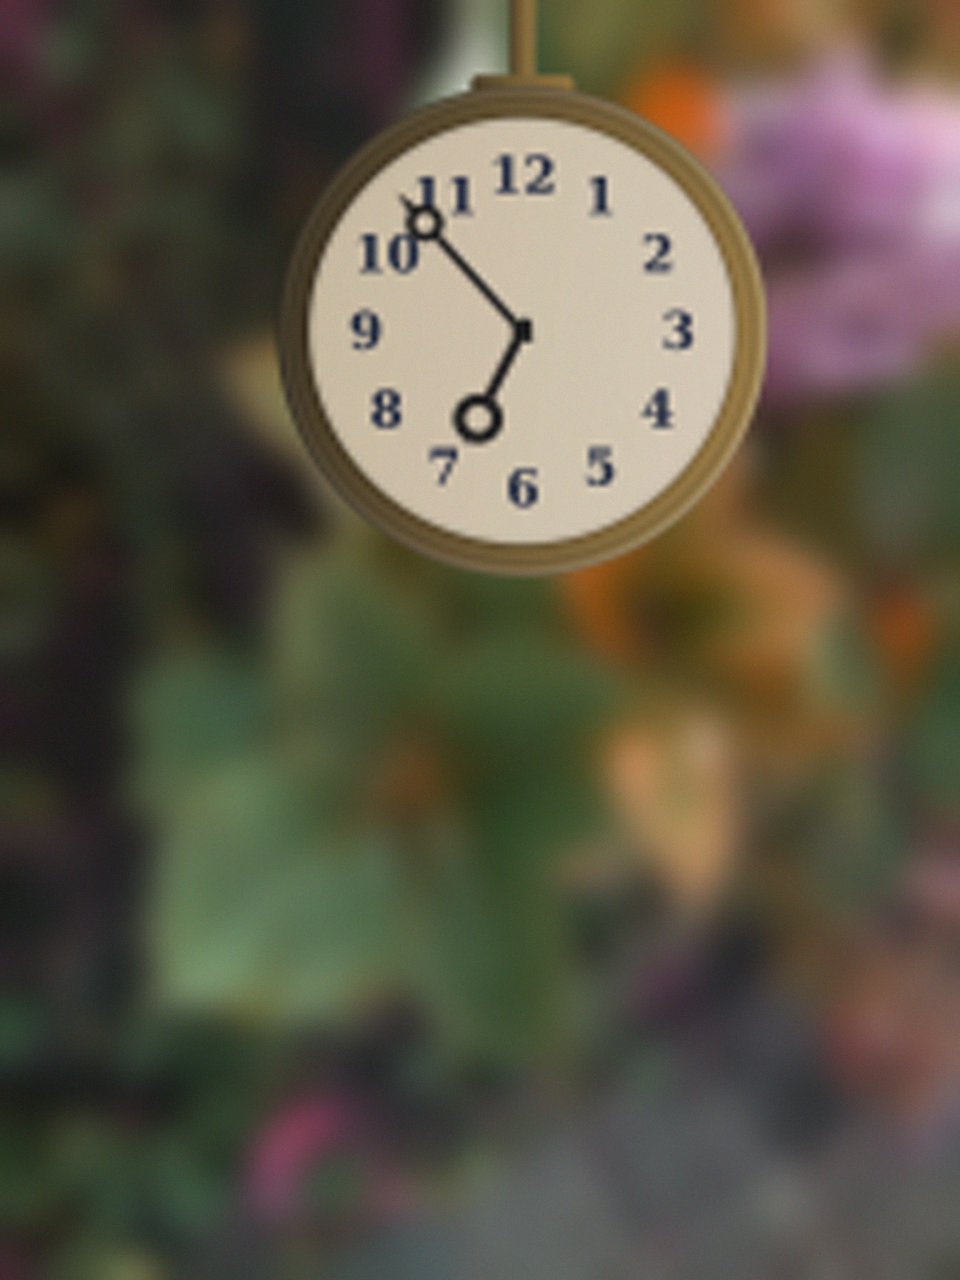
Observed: 6:53
